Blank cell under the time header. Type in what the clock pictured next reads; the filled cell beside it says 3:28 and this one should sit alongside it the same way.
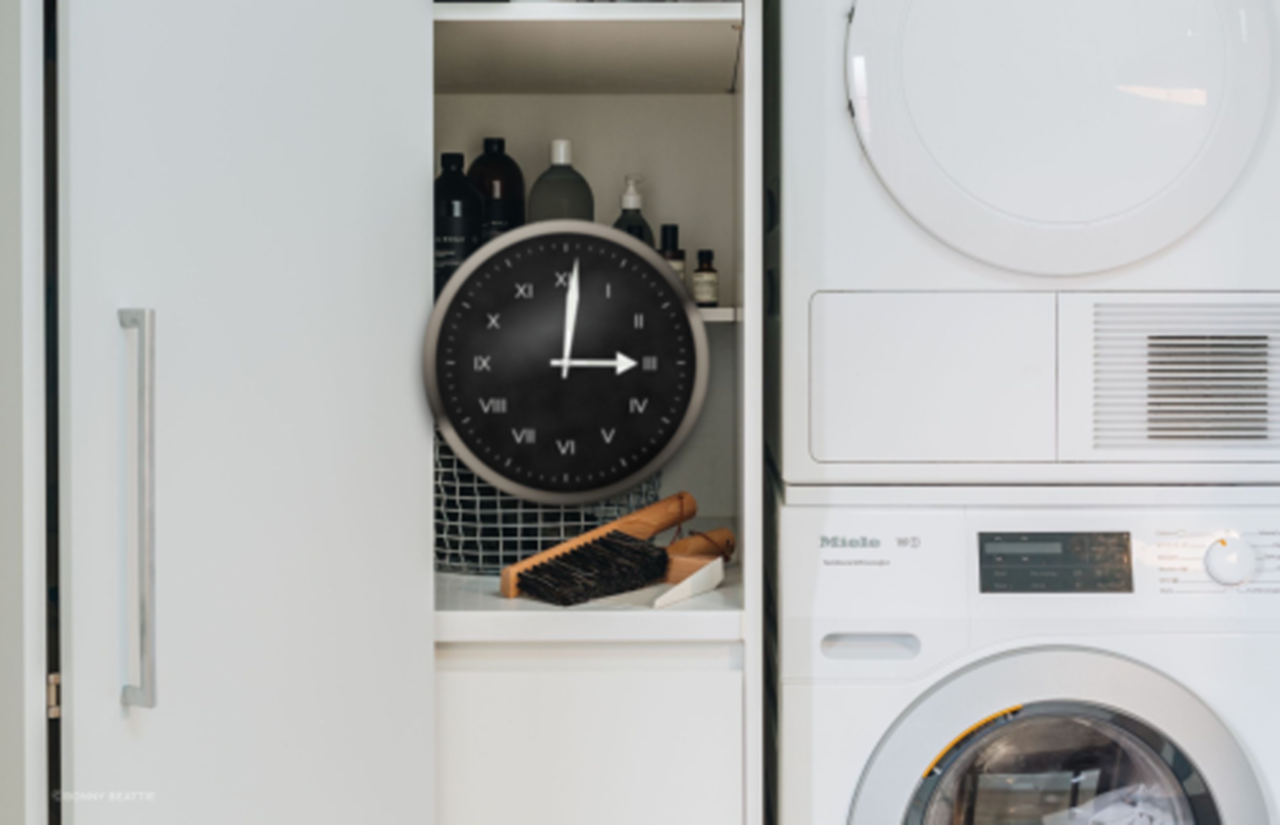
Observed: 3:01
